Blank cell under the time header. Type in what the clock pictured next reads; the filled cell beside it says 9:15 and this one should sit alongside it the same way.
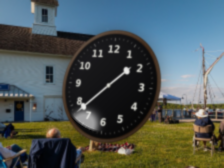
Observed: 1:38
